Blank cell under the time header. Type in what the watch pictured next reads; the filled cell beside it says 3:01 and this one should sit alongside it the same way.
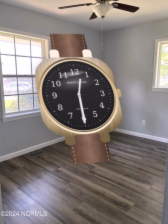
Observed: 12:30
